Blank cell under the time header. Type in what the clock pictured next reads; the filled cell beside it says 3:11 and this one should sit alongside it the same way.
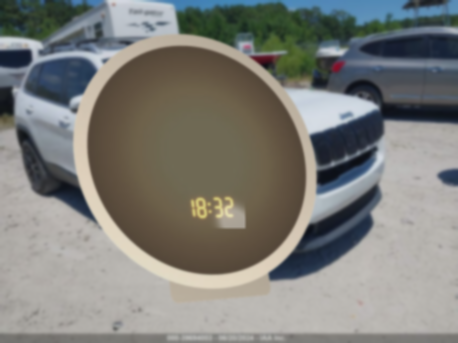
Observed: 18:32
